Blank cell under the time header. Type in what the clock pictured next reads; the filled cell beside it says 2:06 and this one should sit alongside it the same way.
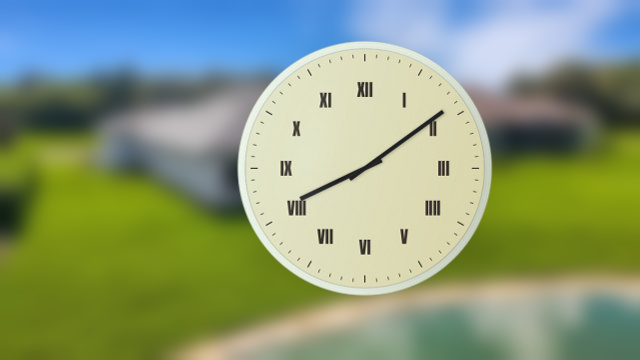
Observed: 8:09
